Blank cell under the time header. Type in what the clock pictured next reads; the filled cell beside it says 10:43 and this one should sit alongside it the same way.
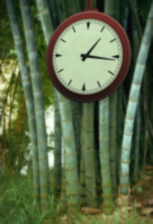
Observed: 1:16
